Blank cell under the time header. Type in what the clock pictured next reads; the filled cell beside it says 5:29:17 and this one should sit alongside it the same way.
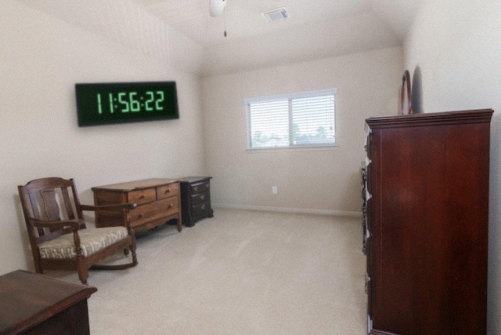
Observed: 11:56:22
